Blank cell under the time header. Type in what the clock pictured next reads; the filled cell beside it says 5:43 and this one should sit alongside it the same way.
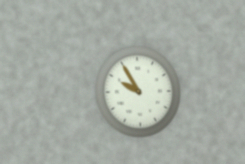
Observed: 9:55
